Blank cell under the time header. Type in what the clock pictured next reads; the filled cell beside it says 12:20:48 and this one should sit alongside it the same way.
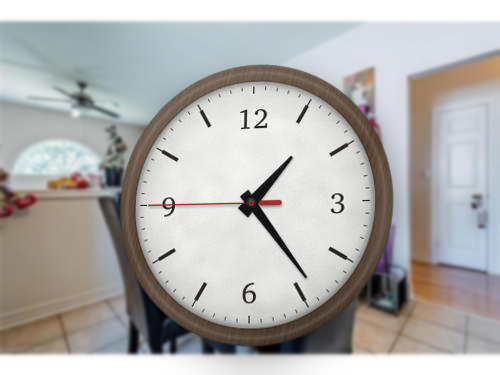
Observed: 1:23:45
